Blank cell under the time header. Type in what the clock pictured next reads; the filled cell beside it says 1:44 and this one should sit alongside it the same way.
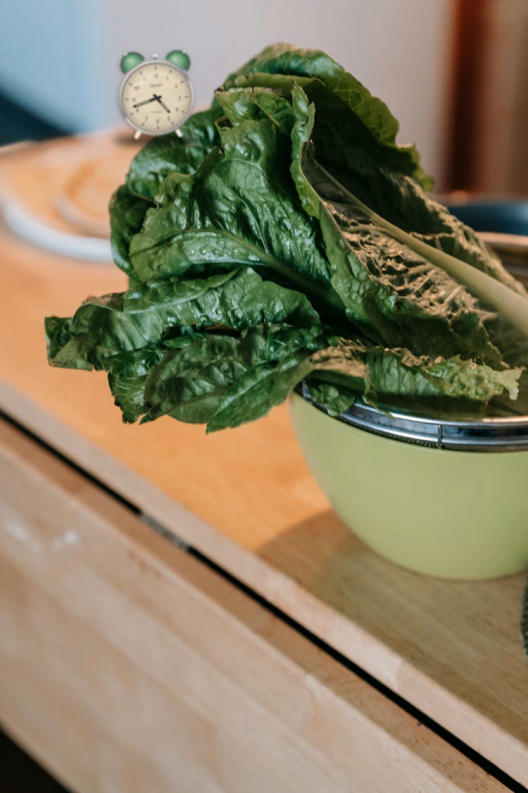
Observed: 4:42
